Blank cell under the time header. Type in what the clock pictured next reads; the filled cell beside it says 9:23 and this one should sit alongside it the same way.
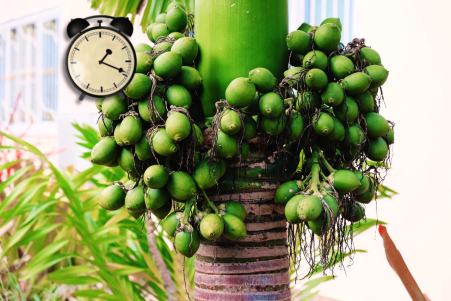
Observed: 1:19
